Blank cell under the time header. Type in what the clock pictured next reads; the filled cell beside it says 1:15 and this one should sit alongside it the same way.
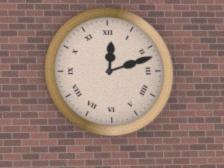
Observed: 12:12
